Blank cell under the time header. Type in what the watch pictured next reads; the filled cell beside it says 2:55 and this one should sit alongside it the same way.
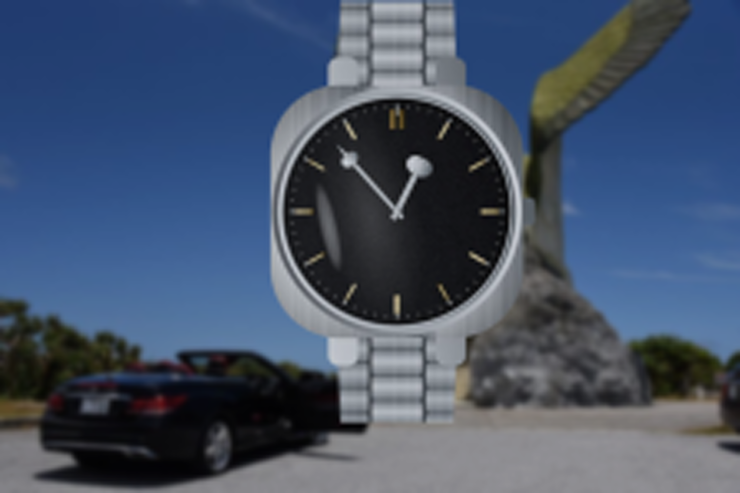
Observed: 12:53
